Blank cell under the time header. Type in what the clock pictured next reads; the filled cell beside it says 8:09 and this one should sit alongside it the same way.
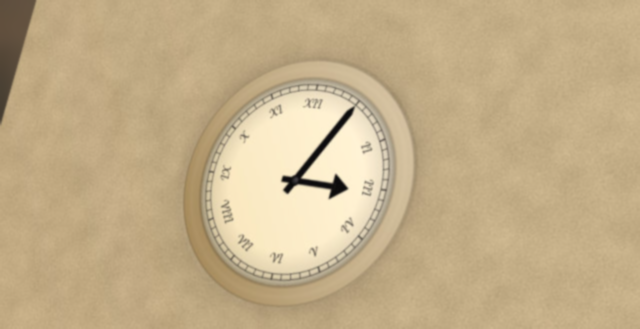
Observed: 3:05
